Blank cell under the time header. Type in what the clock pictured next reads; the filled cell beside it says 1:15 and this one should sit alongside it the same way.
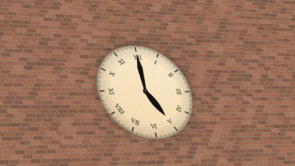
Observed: 5:00
